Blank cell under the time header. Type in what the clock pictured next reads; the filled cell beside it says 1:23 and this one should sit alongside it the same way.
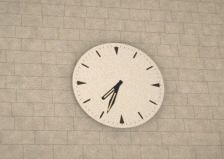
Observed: 7:34
